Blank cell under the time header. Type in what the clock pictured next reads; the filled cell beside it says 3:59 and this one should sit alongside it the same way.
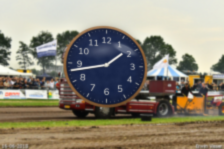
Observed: 1:43
